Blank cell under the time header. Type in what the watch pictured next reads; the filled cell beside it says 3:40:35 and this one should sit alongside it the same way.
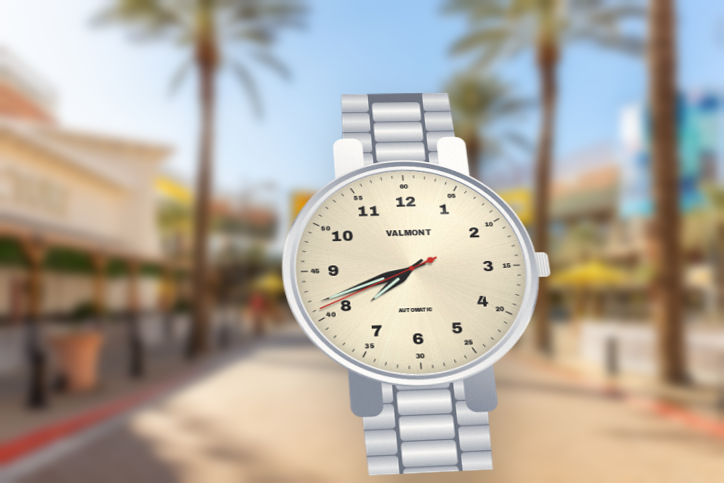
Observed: 7:41:41
